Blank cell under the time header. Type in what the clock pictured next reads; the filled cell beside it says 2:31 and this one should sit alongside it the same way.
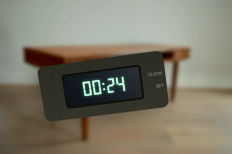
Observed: 0:24
